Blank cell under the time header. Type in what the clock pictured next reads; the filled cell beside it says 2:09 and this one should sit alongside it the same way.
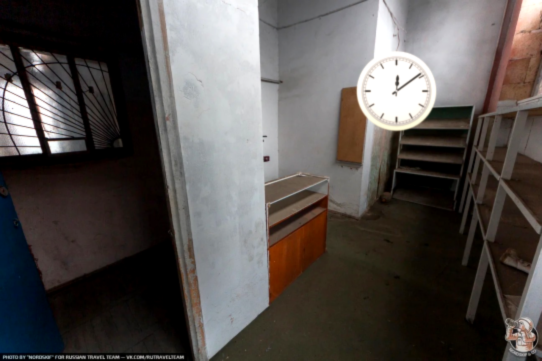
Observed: 12:09
